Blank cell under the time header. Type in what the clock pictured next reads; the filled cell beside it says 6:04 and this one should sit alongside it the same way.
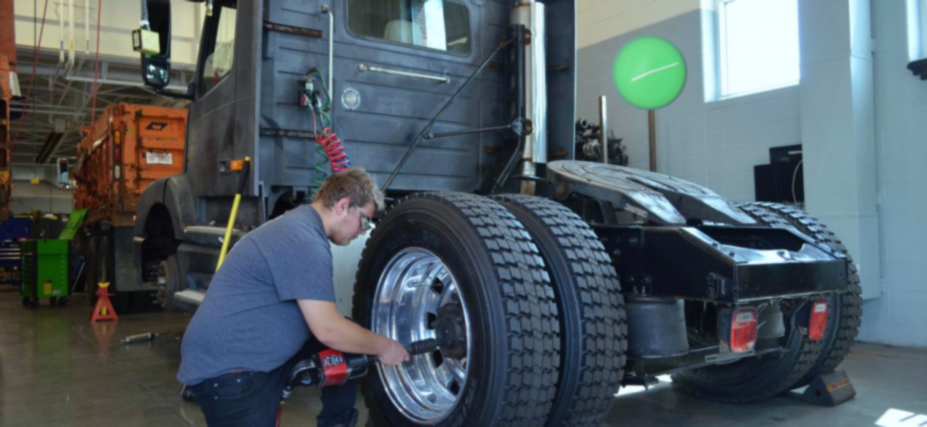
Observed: 8:12
